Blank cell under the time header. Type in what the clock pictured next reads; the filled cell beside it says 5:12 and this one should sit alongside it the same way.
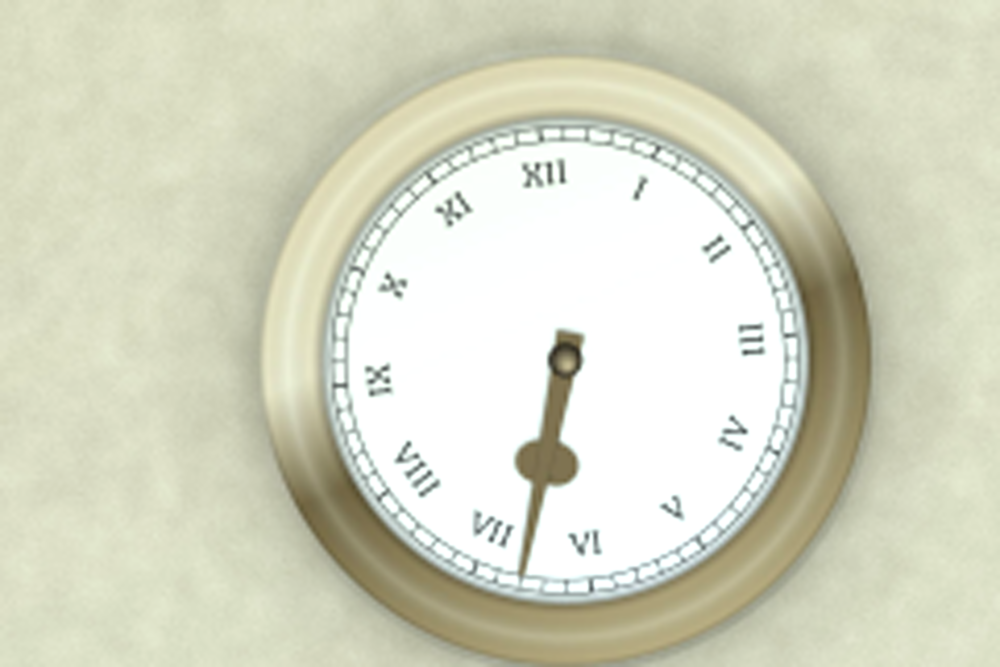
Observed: 6:33
